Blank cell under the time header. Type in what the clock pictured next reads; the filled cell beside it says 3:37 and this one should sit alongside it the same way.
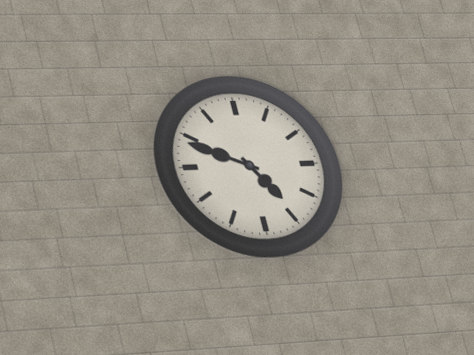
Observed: 4:49
